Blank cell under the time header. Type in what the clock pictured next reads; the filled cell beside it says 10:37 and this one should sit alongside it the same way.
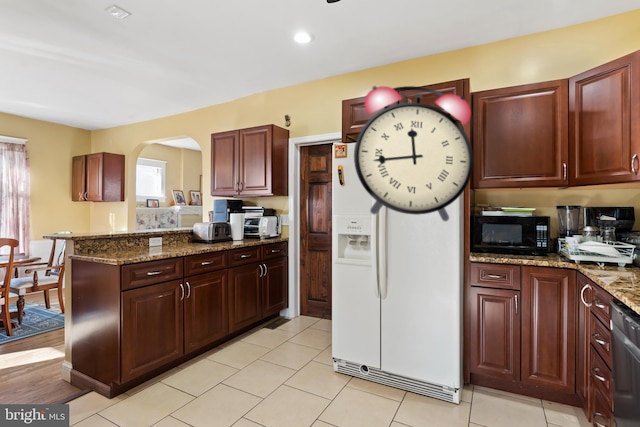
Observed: 11:43
